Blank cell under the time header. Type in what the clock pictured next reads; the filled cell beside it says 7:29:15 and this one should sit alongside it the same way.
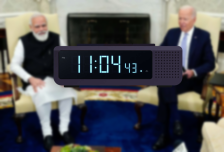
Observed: 11:04:43
